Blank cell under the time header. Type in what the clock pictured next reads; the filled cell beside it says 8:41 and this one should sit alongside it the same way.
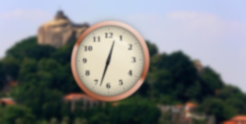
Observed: 12:33
